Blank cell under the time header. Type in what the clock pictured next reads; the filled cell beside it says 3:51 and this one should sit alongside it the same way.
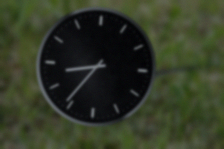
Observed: 8:36
